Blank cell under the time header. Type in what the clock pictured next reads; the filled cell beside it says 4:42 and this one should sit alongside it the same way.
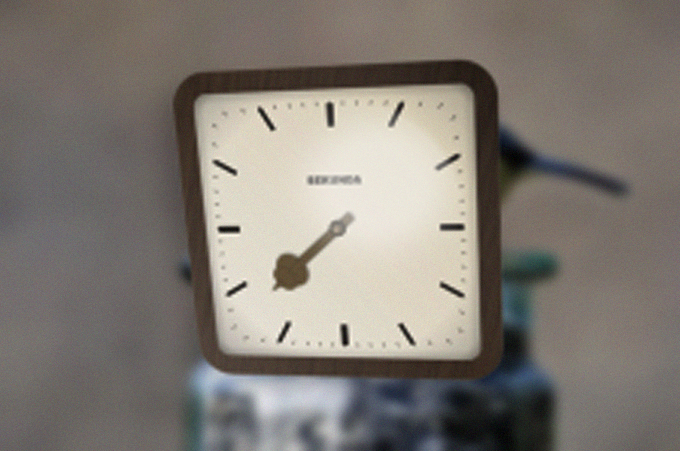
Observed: 7:38
